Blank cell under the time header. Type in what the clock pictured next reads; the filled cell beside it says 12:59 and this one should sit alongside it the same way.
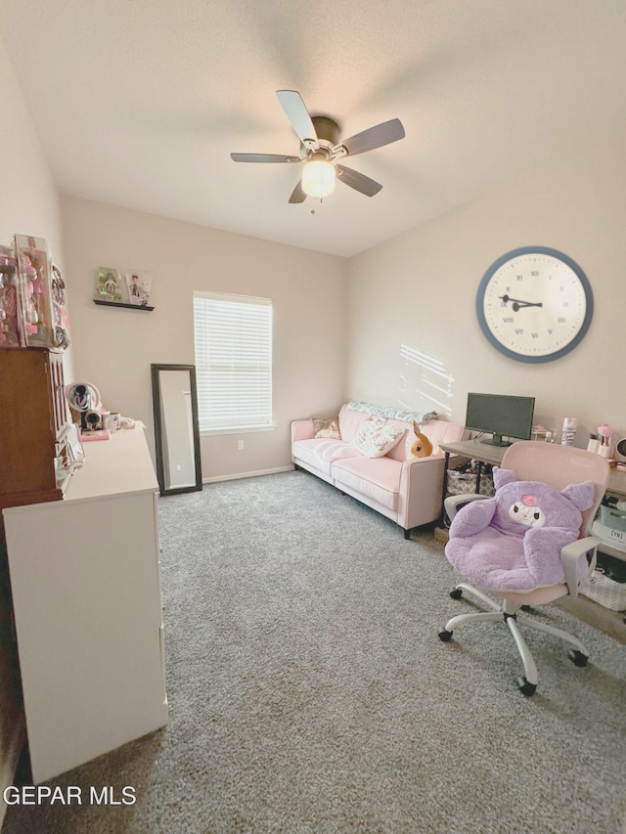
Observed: 8:47
